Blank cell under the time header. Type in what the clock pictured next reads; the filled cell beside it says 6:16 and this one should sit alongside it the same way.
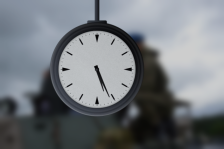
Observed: 5:26
